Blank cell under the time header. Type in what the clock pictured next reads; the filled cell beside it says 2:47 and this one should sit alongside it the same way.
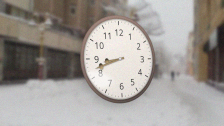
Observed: 8:42
